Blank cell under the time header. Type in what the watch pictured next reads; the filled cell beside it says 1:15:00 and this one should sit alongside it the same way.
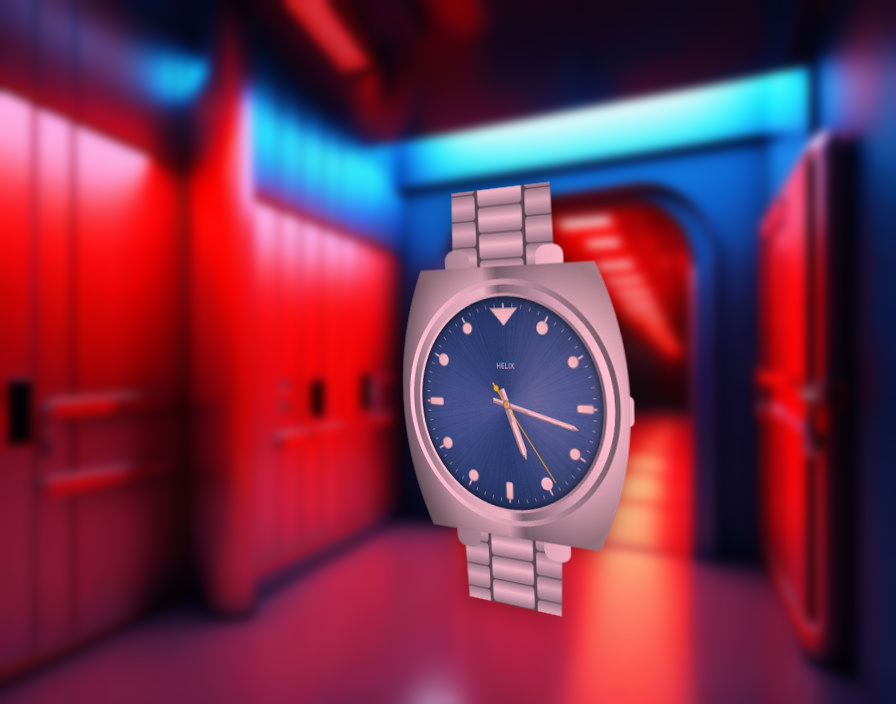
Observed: 5:17:24
